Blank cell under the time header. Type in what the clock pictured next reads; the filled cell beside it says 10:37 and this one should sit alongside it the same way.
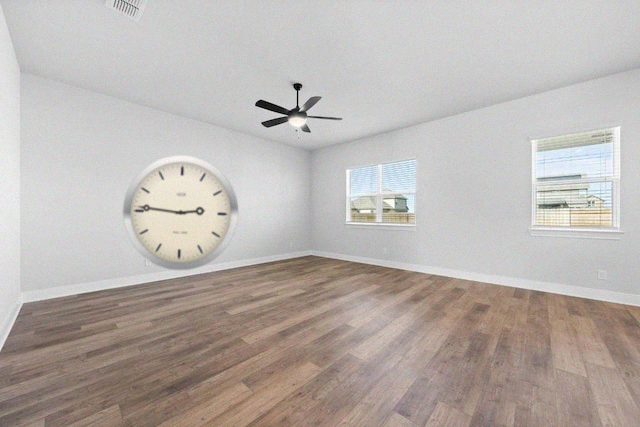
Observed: 2:46
